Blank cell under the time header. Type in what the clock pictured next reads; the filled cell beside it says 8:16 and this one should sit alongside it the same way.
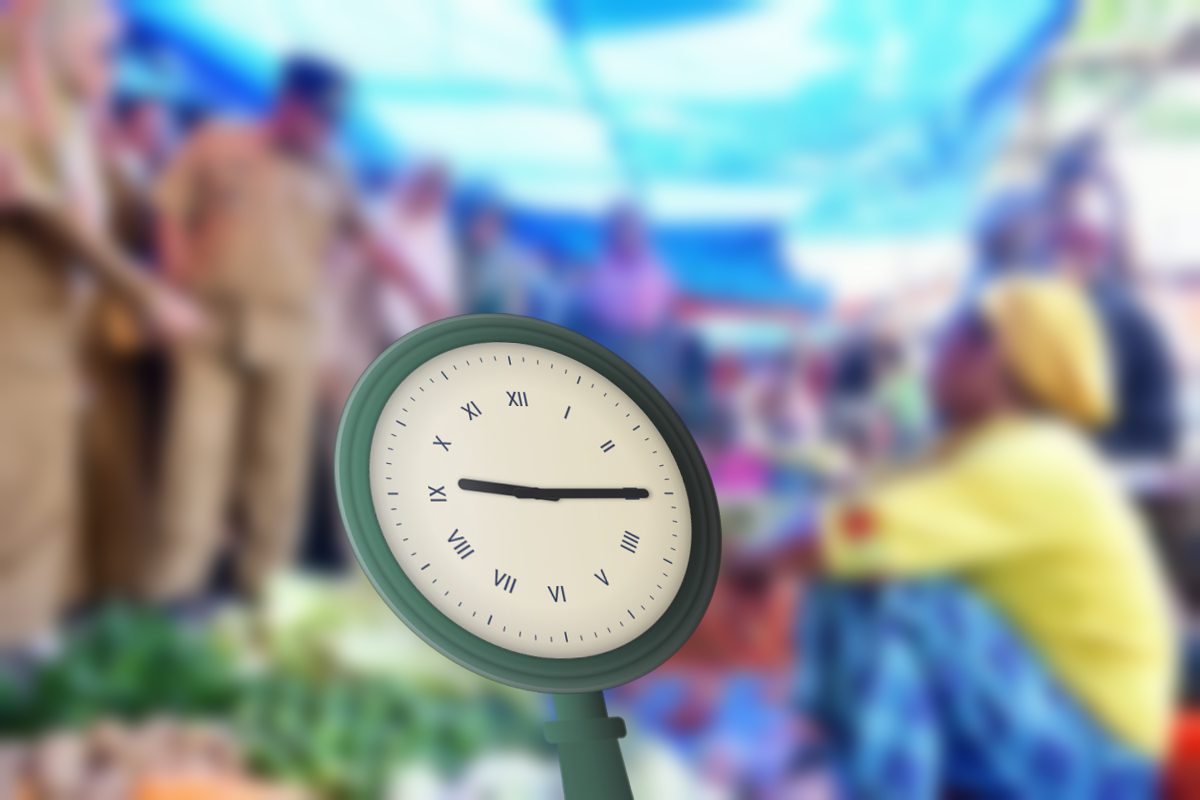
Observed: 9:15
